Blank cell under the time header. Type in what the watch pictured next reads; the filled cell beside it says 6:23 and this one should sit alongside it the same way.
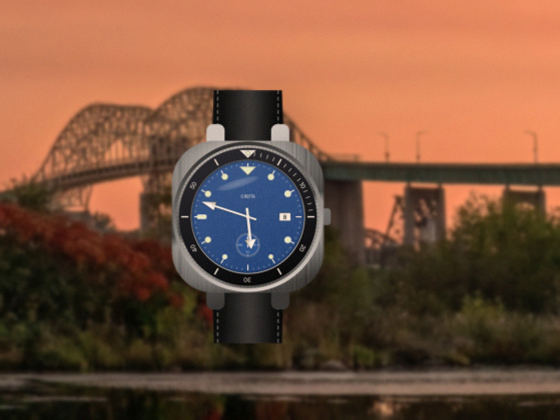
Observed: 5:48
